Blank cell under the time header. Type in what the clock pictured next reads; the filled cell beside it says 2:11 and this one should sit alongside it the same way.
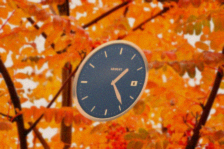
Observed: 1:24
